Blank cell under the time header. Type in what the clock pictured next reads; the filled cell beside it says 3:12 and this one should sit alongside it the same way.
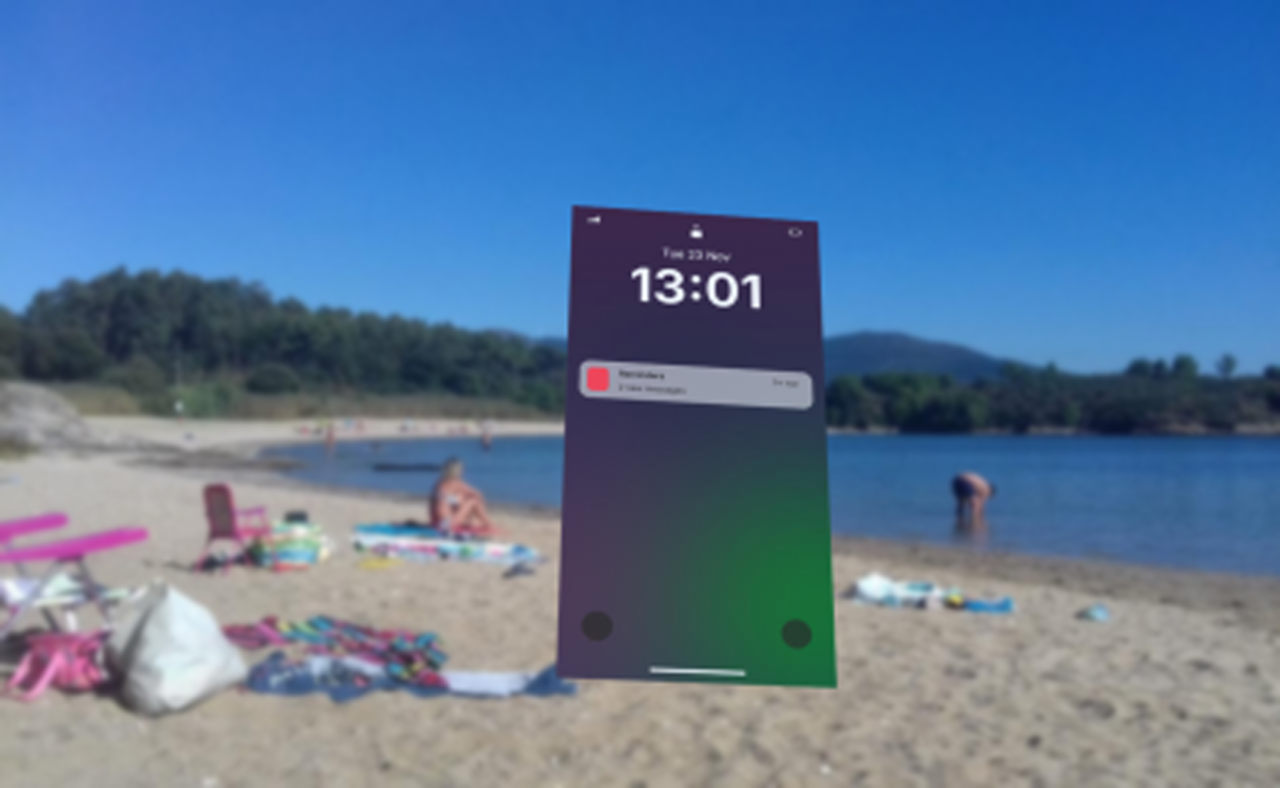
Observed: 13:01
